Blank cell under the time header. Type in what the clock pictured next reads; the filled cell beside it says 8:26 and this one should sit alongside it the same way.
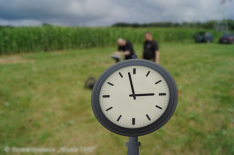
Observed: 2:58
